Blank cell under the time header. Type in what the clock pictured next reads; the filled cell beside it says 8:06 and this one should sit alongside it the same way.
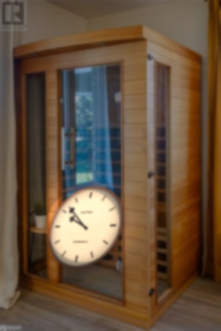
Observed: 9:52
